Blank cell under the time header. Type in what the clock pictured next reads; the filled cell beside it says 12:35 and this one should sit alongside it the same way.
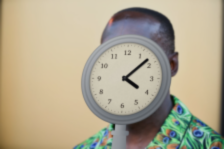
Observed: 4:08
